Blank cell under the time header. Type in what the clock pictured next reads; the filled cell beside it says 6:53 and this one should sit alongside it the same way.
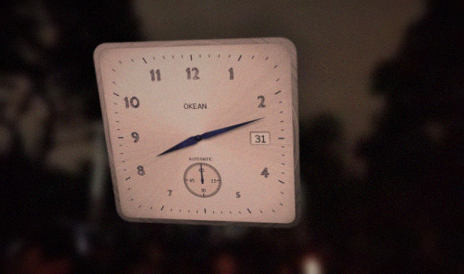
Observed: 8:12
